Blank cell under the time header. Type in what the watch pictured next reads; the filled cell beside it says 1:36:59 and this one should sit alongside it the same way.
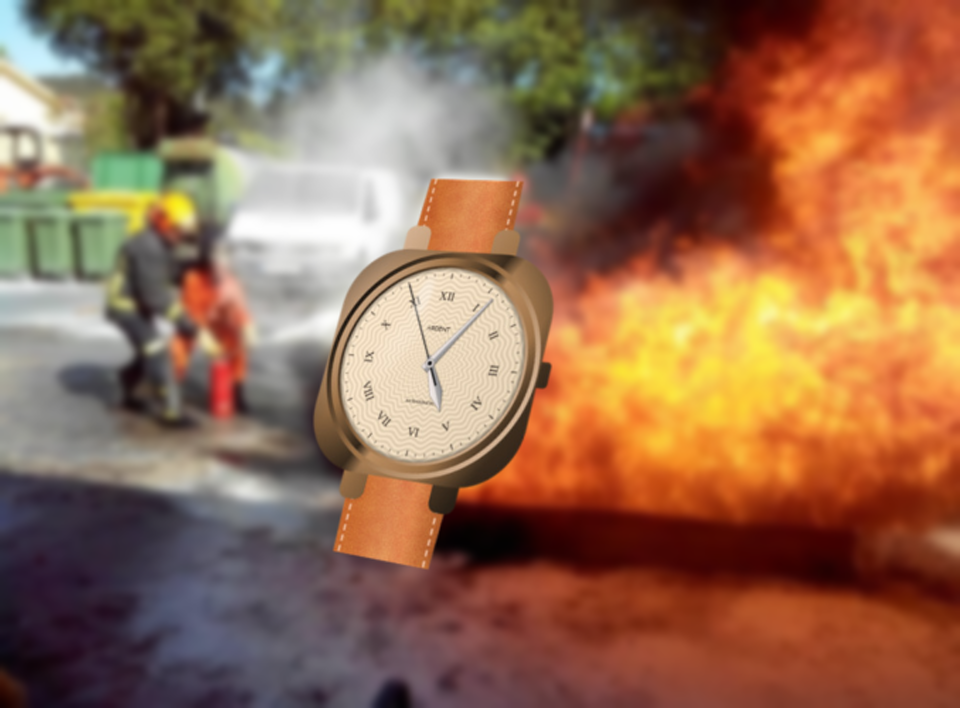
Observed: 5:05:55
